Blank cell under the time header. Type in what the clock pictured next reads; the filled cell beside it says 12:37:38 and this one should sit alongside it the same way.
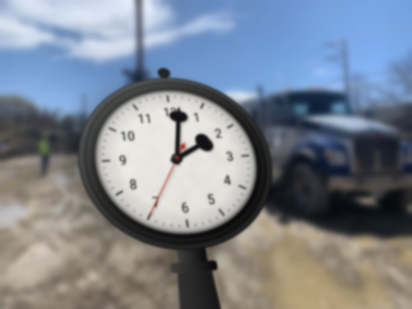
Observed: 2:01:35
